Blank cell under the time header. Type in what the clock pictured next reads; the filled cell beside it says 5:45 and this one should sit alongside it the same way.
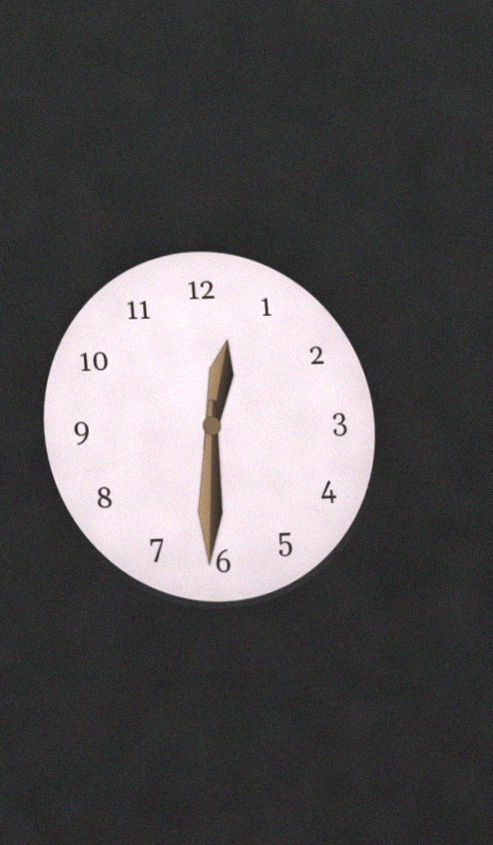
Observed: 12:31
